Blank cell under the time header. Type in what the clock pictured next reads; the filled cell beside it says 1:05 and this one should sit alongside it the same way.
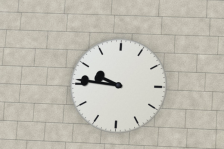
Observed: 9:46
